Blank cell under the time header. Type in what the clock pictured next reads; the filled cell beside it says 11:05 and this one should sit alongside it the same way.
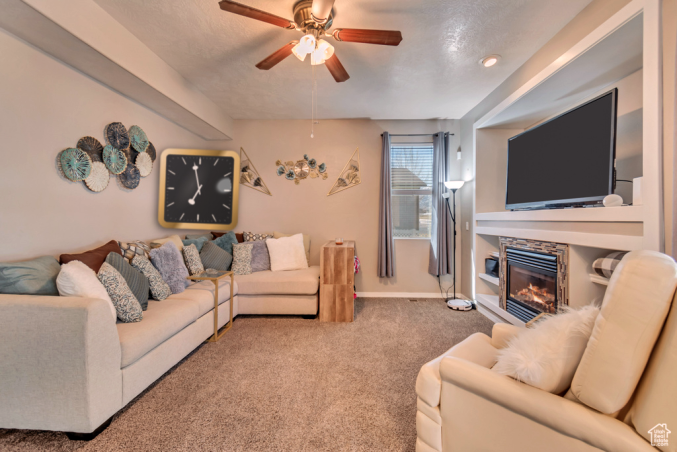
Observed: 6:58
